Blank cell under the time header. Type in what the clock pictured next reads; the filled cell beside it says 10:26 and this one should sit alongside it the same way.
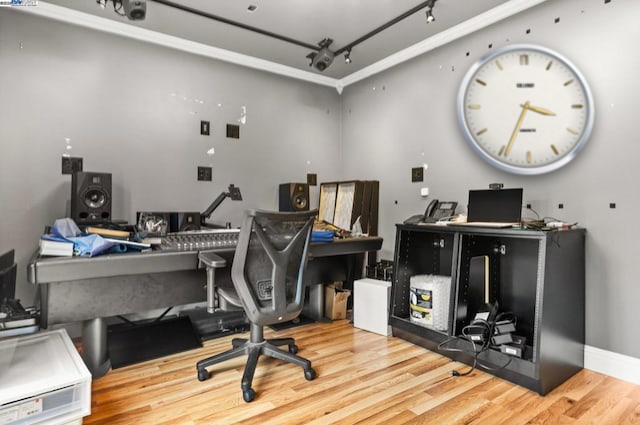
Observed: 3:34
